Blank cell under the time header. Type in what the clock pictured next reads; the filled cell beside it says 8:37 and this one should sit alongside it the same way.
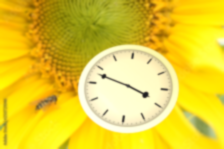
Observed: 3:48
